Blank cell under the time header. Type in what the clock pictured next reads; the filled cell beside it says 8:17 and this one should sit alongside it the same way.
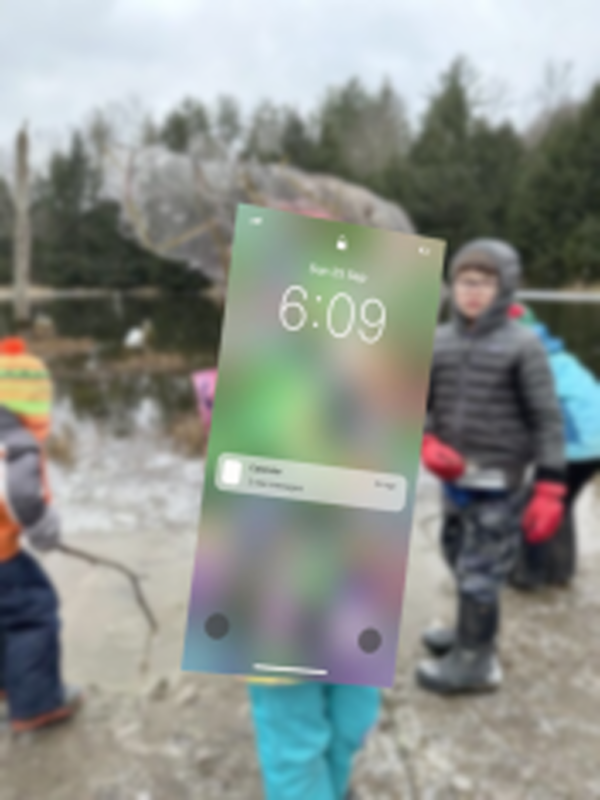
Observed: 6:09
